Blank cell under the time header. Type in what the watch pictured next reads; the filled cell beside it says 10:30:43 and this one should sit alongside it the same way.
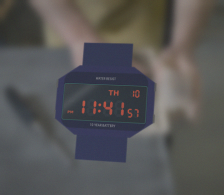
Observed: 11:41:57
